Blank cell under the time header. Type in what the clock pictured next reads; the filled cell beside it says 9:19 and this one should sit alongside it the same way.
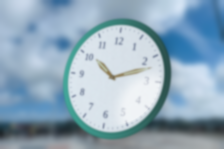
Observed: 10:12
